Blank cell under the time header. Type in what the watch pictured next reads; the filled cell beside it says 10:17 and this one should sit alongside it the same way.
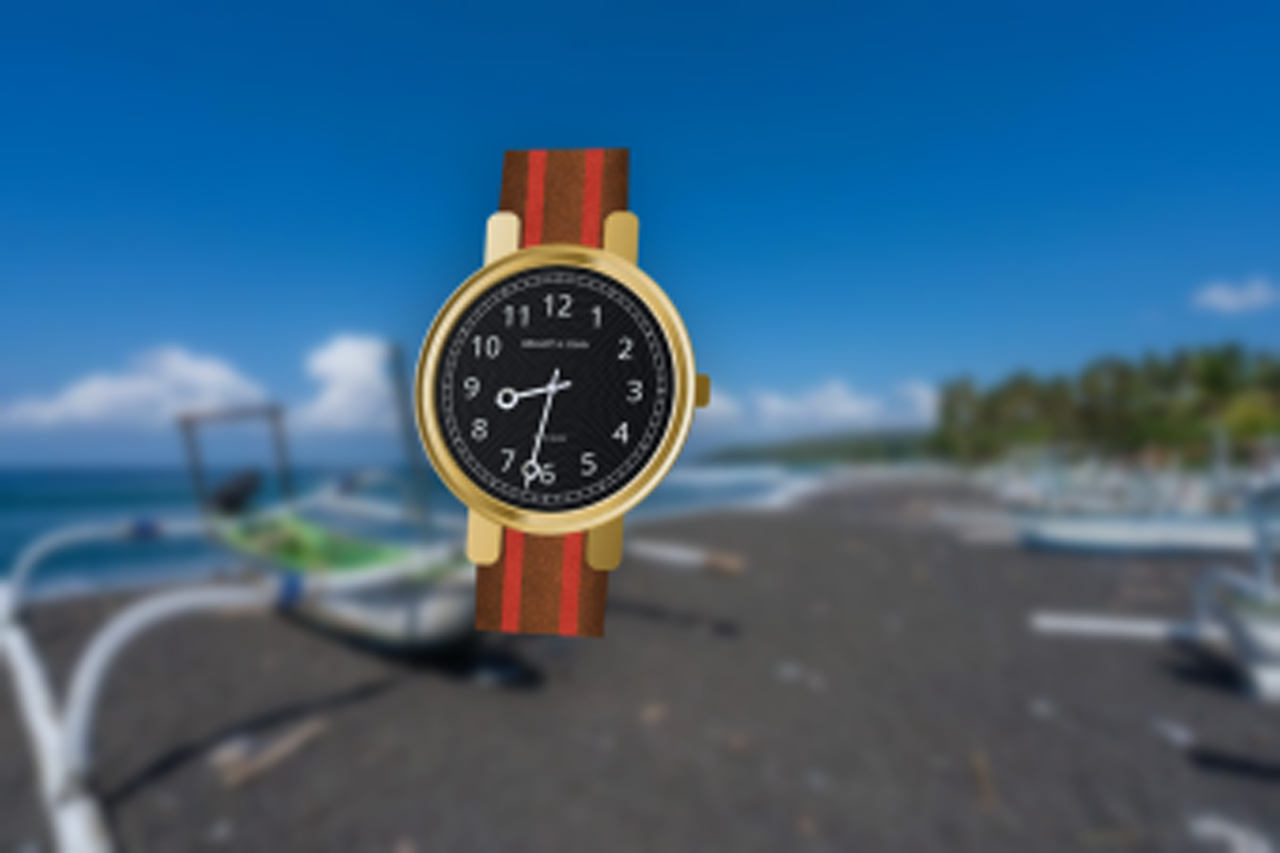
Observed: 8:32
